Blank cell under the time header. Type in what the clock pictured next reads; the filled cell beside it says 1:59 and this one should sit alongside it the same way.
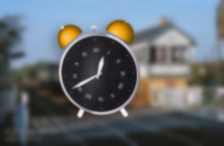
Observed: 12:41
